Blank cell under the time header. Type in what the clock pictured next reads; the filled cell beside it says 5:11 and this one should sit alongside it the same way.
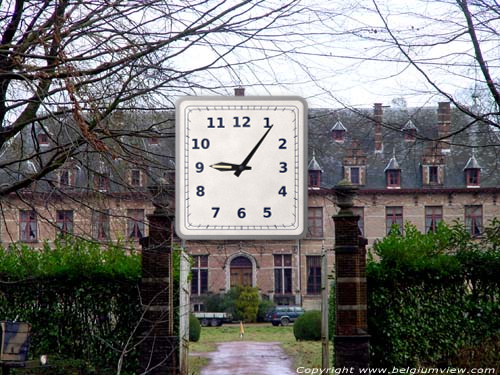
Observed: 9:06
